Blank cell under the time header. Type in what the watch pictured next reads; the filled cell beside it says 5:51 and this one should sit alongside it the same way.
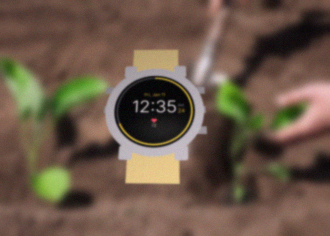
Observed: 12:35
